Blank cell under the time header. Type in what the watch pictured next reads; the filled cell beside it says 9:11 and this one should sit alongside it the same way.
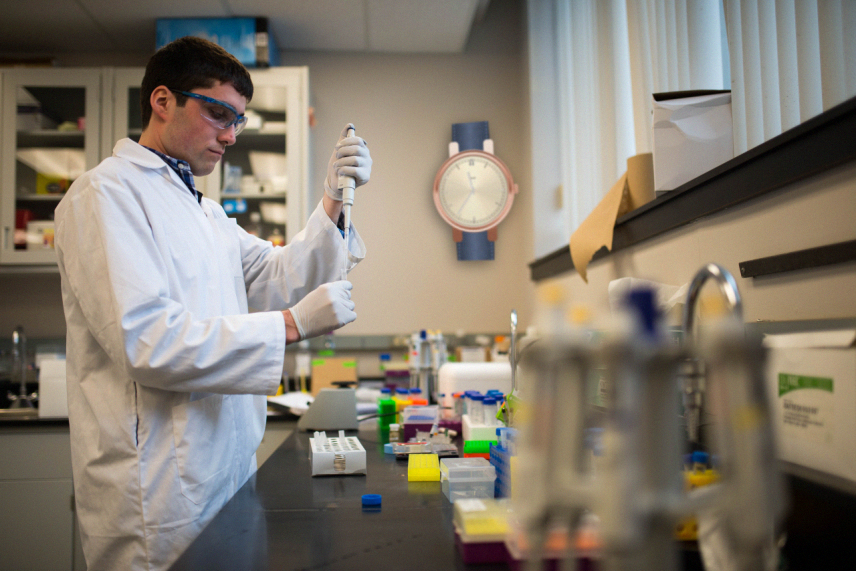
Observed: 11:36
